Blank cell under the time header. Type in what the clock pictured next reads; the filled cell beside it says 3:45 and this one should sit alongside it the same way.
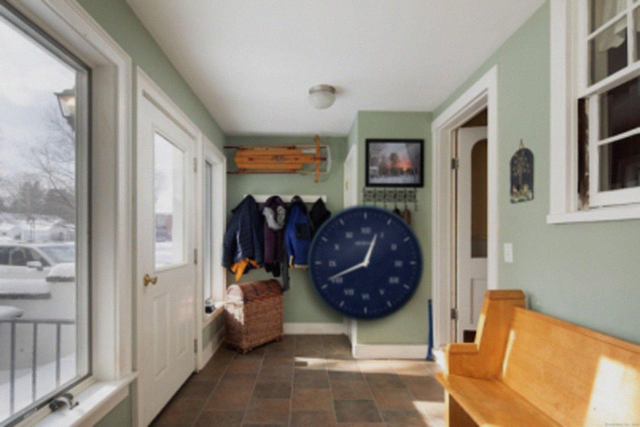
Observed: 12:41
